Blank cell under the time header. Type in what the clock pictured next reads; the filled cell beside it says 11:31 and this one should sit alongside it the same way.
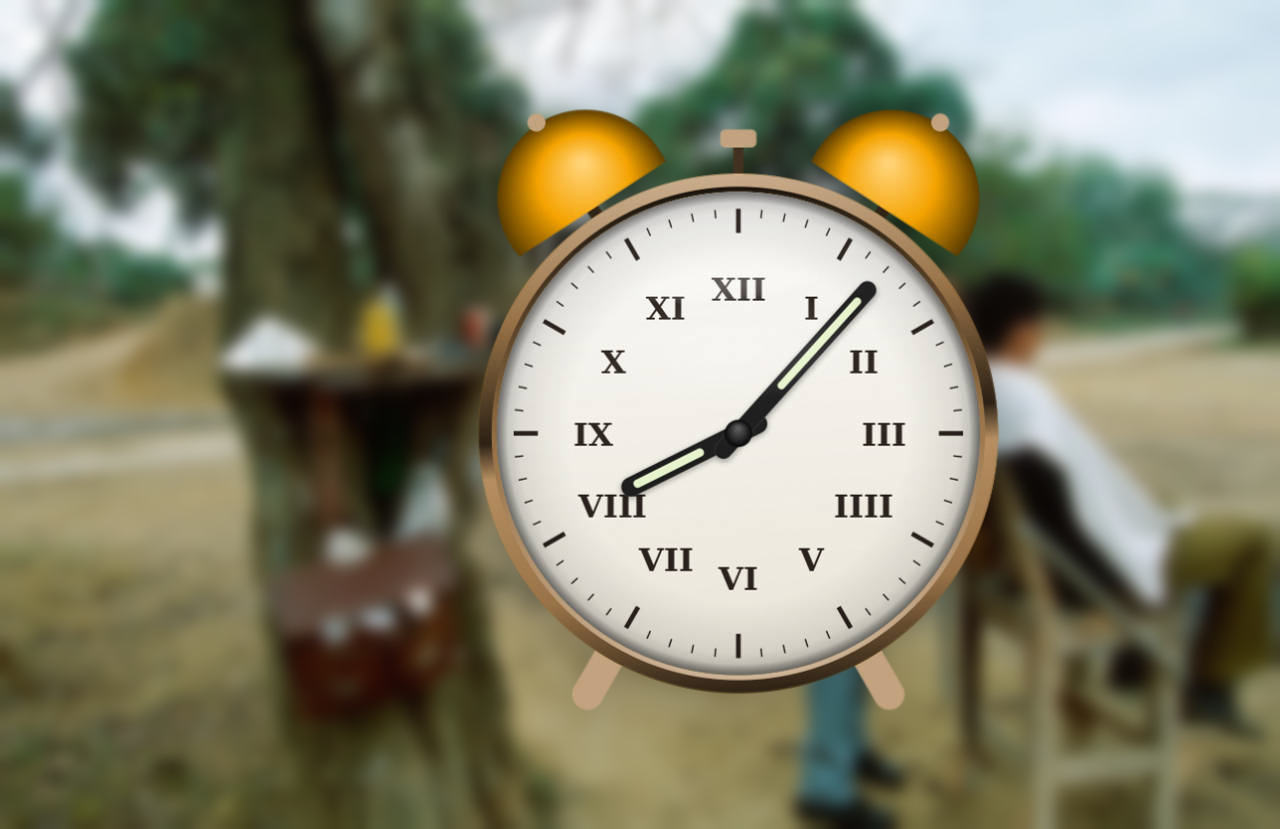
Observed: 8:07
